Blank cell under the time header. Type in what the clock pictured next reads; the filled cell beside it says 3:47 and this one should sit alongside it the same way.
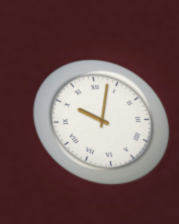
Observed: 10:03
